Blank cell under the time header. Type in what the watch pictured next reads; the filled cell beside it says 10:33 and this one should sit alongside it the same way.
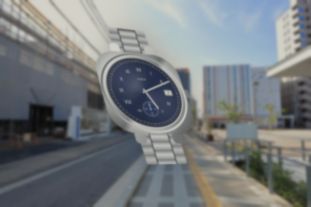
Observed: 5:11
